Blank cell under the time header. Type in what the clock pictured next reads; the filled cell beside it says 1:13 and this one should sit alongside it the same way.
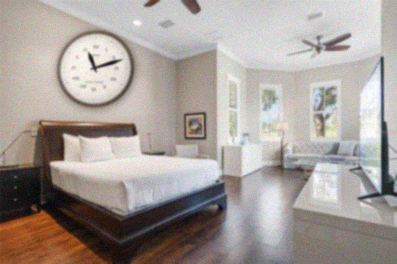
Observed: 11:12
